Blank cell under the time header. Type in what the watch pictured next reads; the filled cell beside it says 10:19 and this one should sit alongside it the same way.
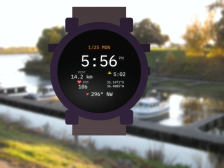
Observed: 5:56
